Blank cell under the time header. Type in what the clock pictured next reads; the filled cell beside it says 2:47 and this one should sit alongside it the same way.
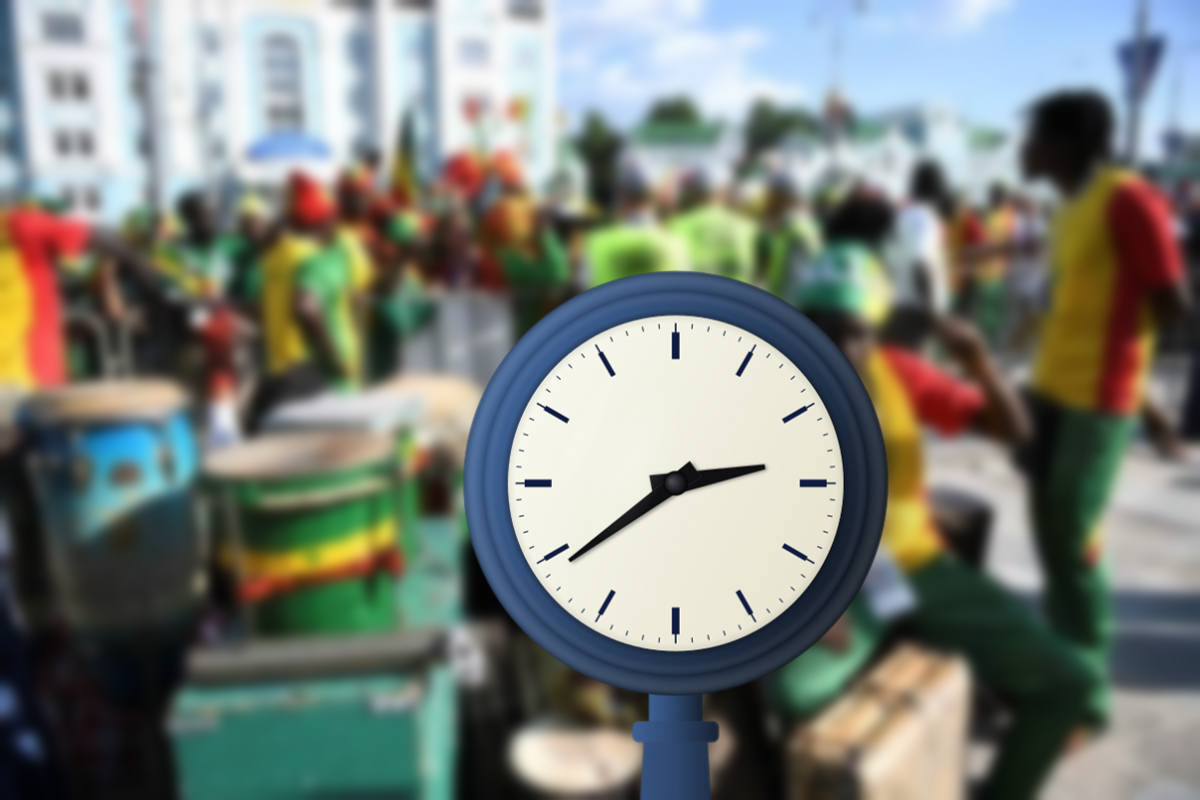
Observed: 2:39
